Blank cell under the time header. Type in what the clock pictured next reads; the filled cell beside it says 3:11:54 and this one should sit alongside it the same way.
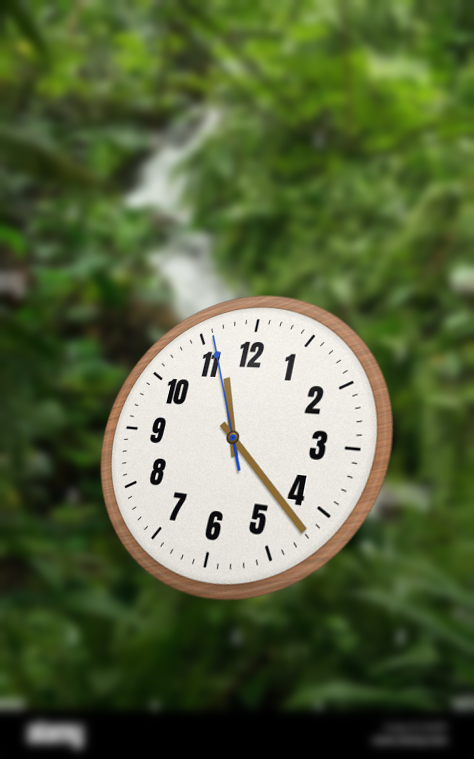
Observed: 11:21:56
